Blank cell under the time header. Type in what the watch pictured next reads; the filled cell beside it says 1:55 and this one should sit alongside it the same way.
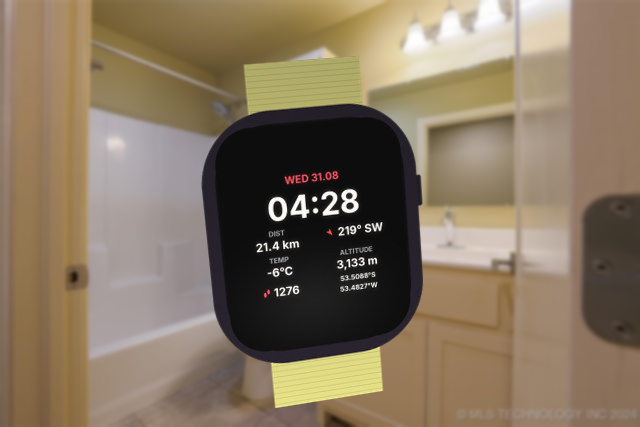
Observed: 4:28
